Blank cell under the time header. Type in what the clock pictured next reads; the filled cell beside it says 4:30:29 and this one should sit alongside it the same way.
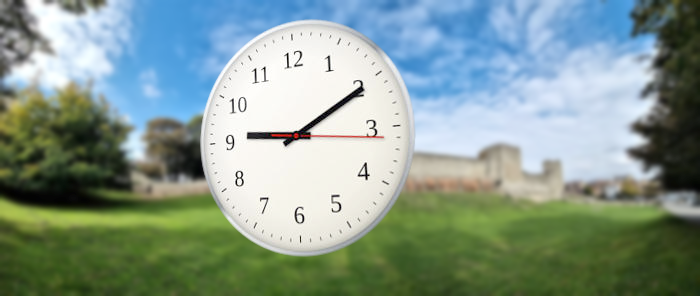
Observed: 9:10:16
